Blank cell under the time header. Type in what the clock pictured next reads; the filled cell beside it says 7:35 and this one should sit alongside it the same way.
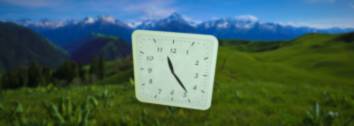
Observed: 11:24
